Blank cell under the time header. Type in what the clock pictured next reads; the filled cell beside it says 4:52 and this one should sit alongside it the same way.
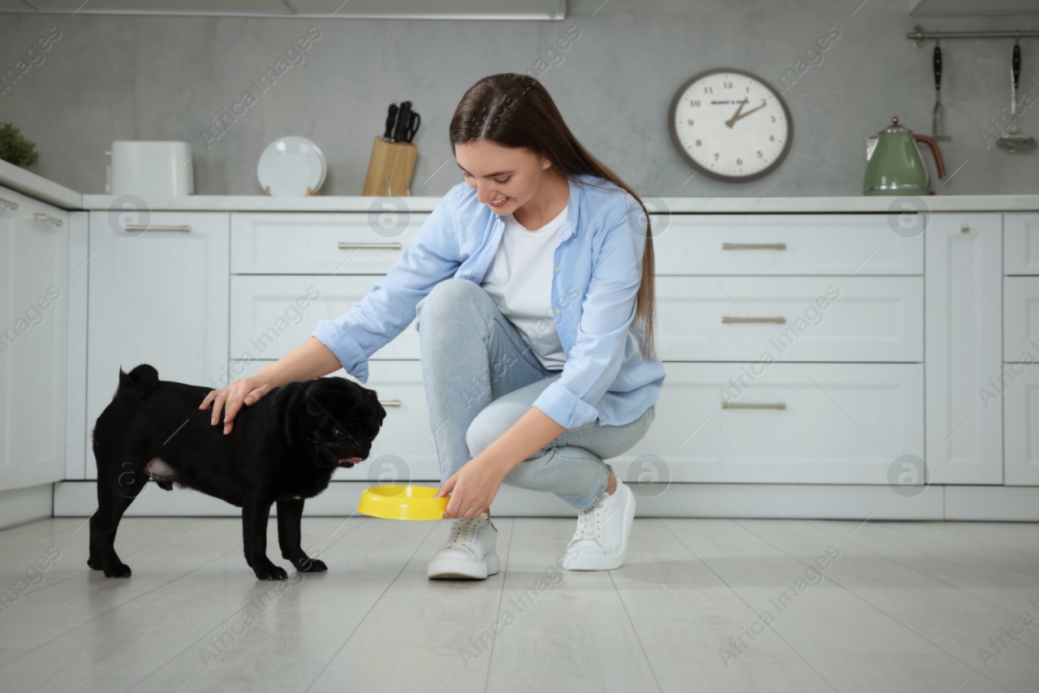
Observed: 1:11
